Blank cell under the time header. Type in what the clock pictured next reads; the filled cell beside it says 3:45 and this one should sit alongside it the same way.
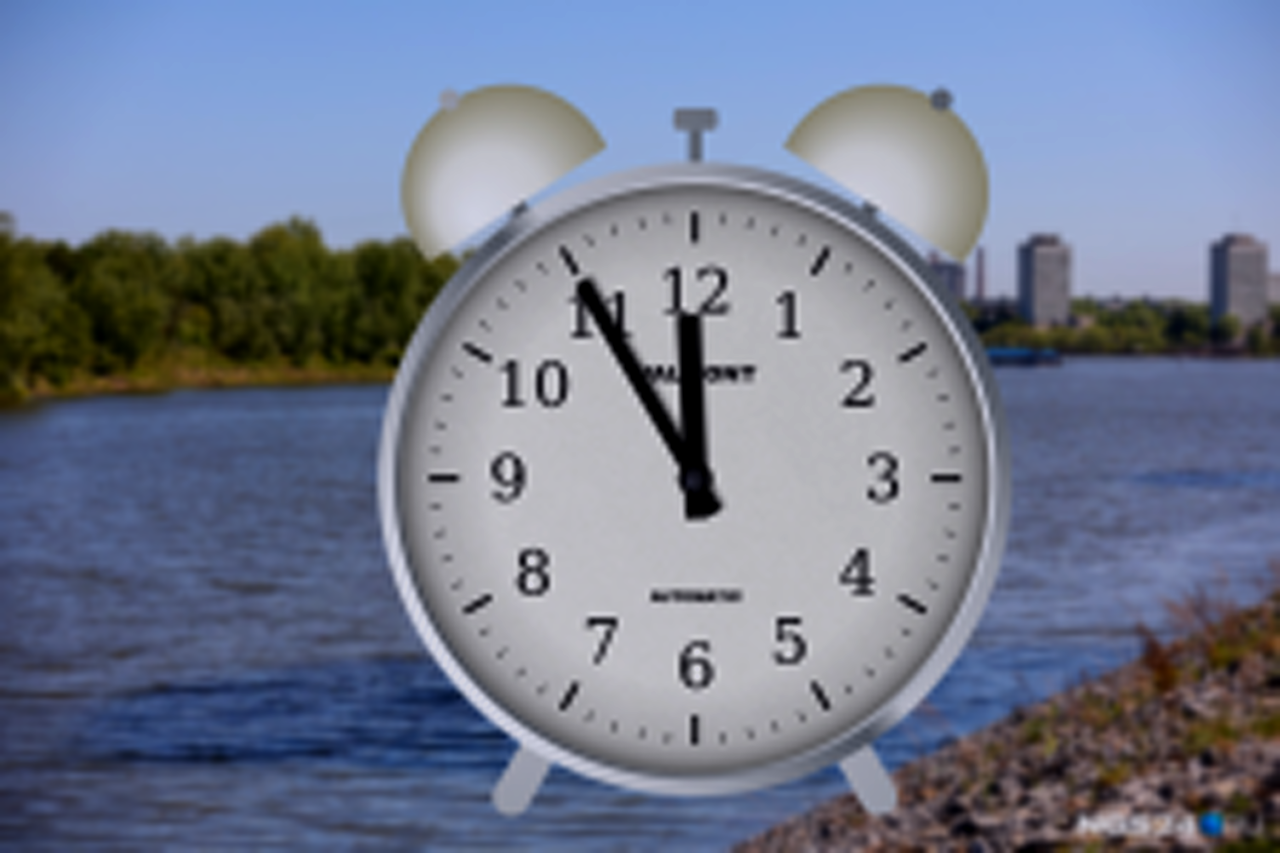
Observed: 11:55
